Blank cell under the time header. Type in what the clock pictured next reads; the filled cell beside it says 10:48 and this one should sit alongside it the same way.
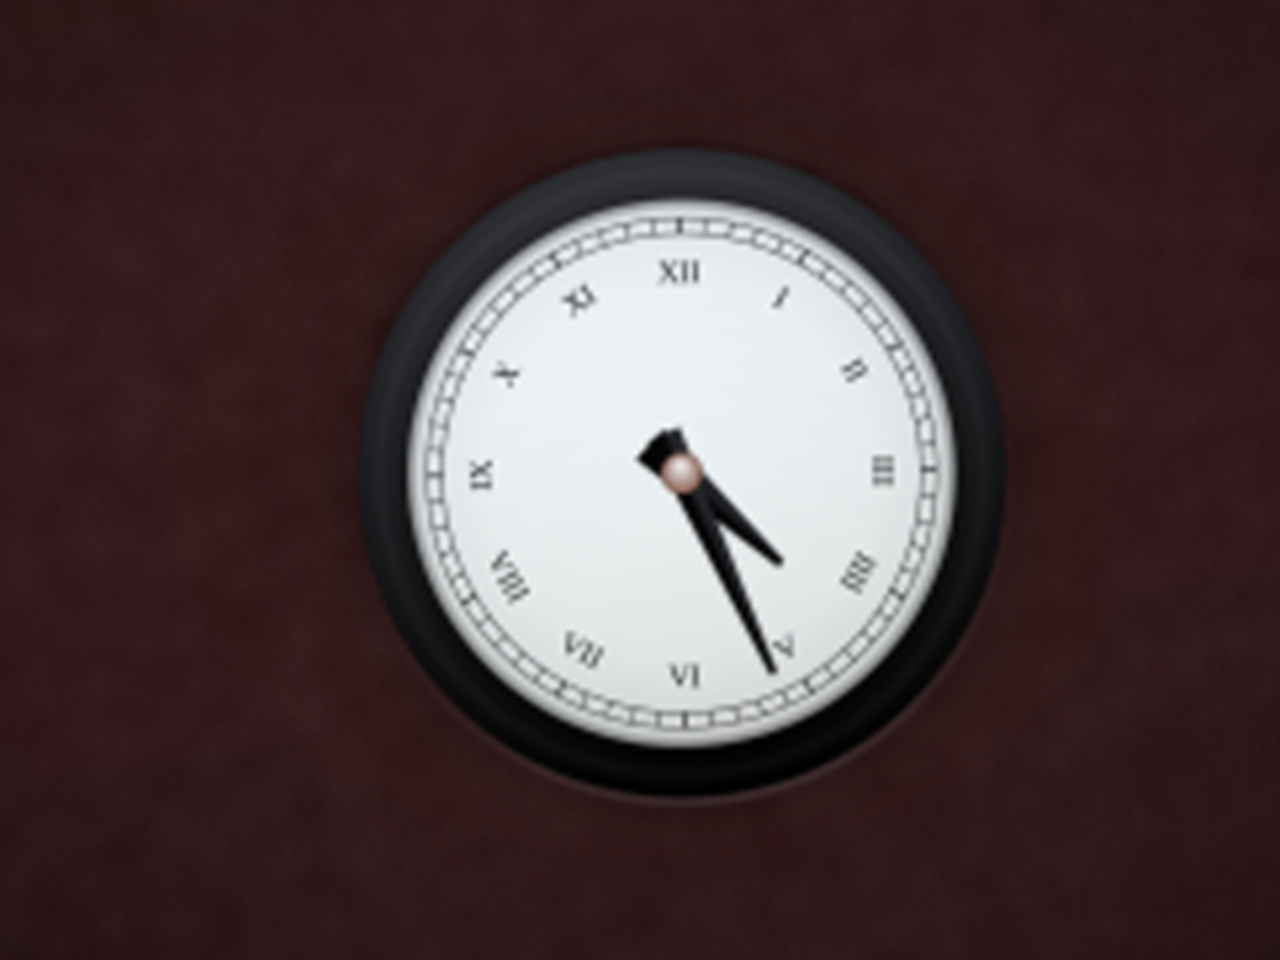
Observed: 4:26
